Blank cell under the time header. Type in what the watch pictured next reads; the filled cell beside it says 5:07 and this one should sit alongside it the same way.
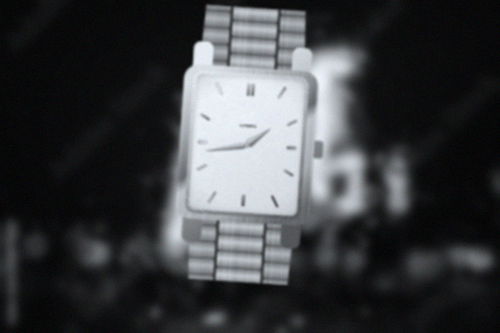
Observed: 1:43
